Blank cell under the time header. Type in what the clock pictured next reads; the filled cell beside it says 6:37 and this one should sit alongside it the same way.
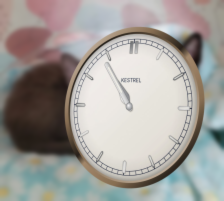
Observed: 10:54
